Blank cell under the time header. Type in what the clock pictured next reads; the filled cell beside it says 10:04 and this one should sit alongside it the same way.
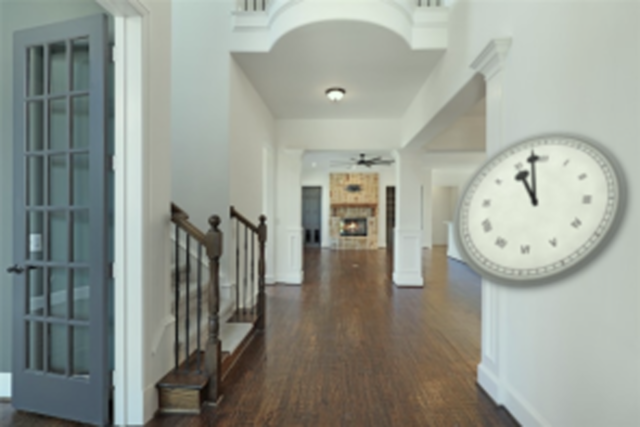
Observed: 10:58
